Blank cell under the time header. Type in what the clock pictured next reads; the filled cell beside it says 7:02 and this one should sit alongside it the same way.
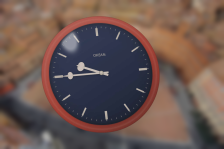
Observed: 9:45
